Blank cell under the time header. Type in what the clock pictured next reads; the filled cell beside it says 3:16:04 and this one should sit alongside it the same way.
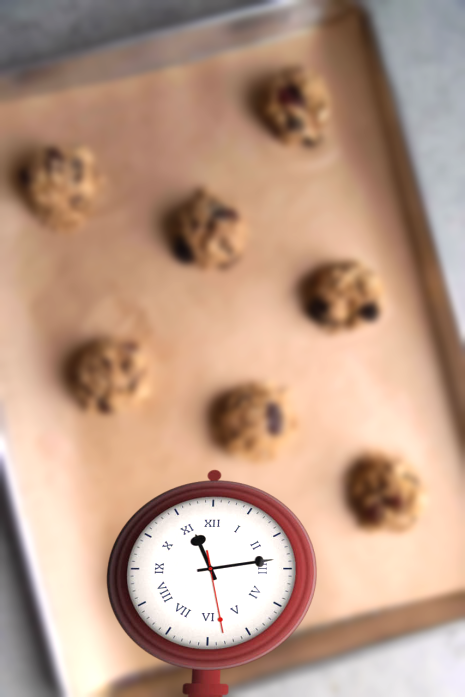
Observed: 11:13:28
